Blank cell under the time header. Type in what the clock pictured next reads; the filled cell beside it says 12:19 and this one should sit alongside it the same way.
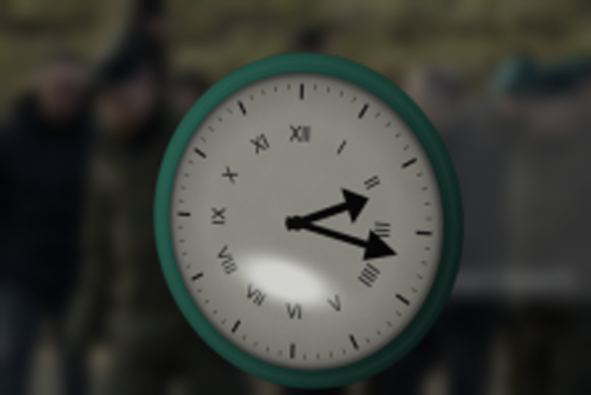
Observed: 2:17
